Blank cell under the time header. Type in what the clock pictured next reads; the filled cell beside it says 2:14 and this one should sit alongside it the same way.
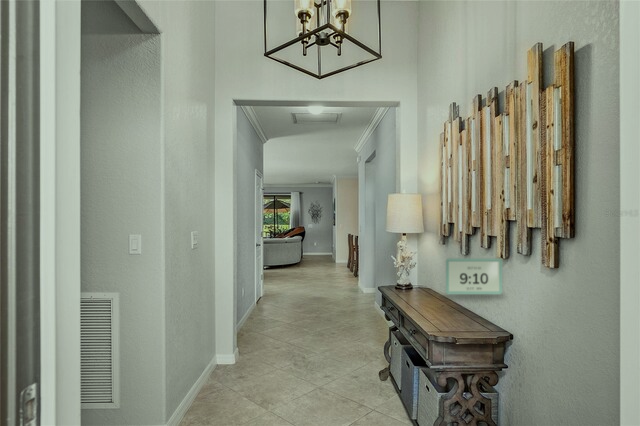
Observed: 9:10
